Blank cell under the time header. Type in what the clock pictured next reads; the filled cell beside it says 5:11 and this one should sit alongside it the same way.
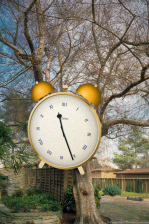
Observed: 11:26
